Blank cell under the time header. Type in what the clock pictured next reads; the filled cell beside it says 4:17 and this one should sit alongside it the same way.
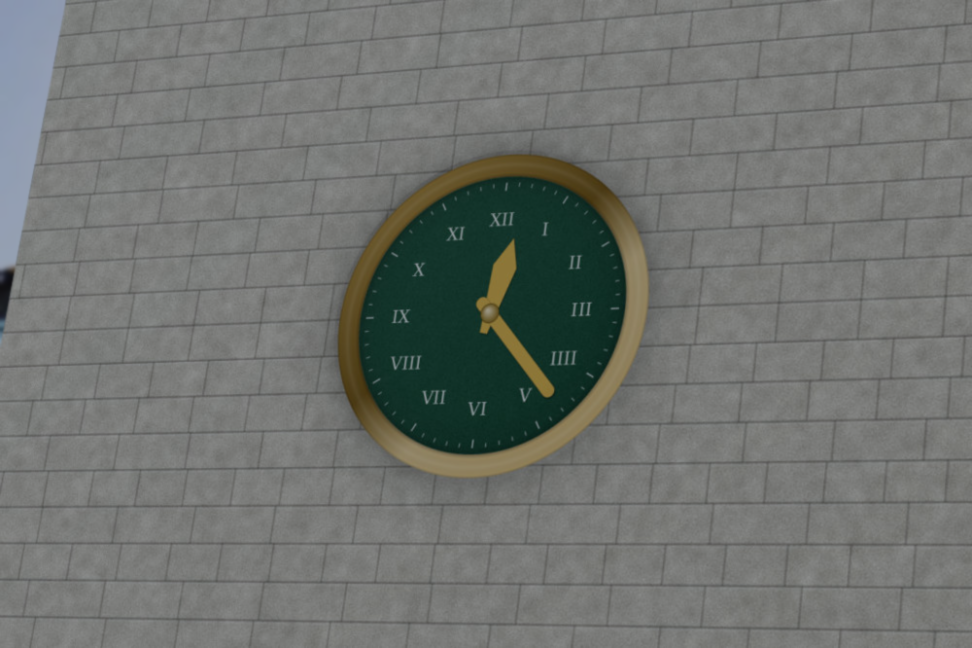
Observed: 12:23
